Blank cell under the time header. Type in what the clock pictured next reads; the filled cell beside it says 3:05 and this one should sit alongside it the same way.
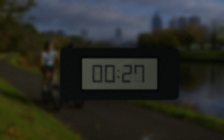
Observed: 0:27
